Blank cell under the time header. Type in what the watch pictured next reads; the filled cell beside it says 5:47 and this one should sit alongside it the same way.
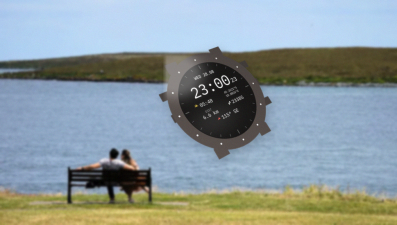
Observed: 23:00
